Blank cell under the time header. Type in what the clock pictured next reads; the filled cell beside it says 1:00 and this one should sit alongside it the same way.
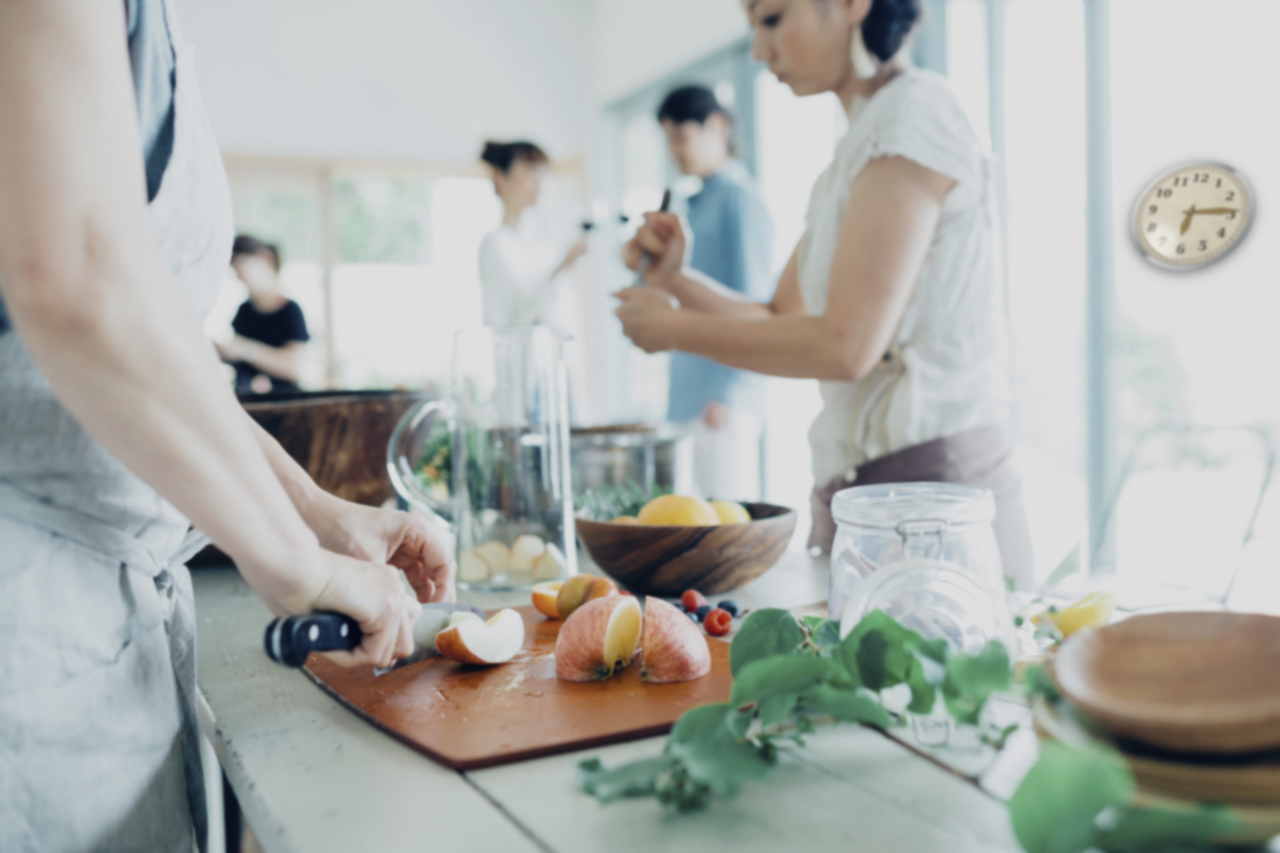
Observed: 6:14
